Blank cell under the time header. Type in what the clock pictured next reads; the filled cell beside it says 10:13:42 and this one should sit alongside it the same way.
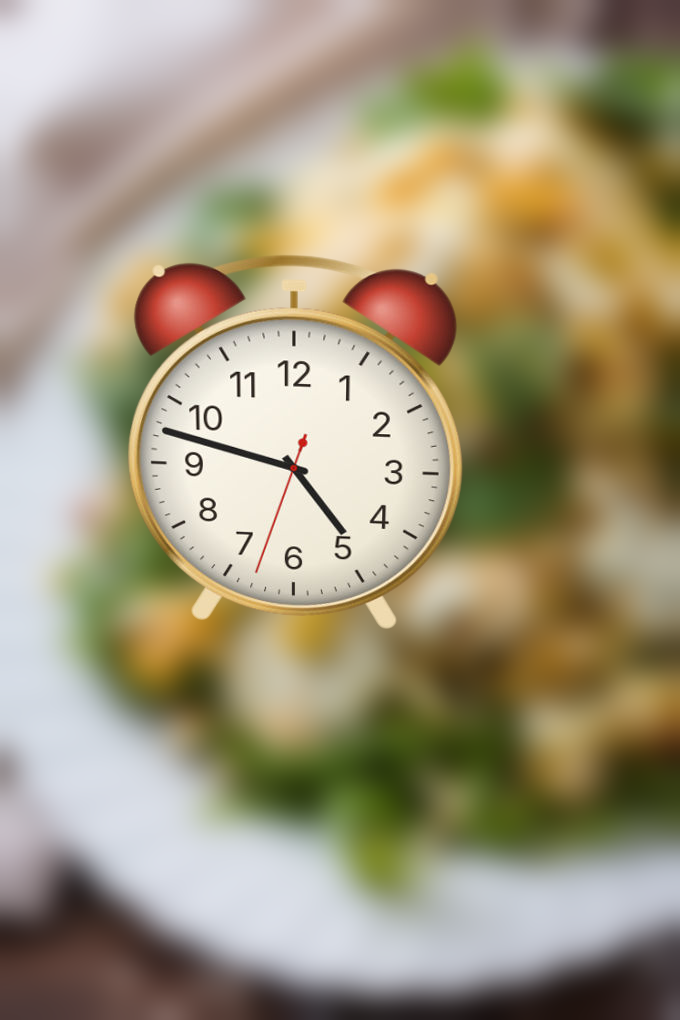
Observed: 4:47:33
